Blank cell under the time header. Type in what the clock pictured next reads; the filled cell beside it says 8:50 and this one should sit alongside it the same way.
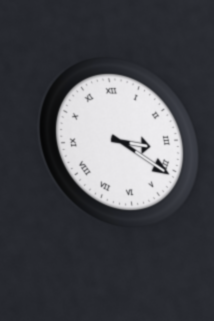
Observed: 3:21
